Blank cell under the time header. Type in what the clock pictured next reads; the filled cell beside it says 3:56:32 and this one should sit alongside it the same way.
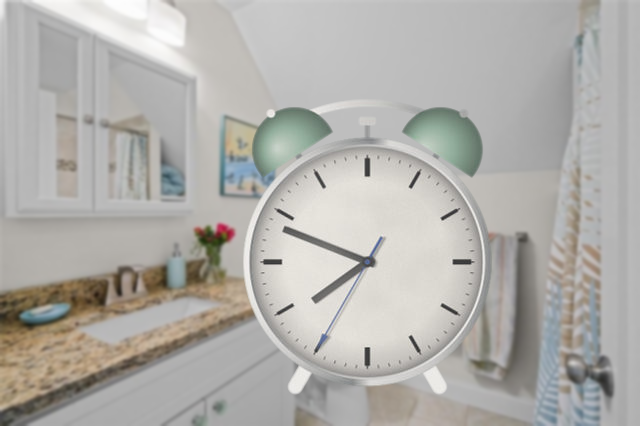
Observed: 7:48:35
